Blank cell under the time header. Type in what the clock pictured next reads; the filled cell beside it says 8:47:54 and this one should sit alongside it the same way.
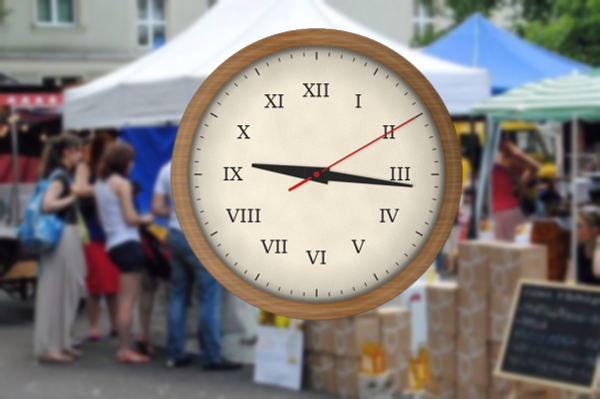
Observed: 9:16:10
